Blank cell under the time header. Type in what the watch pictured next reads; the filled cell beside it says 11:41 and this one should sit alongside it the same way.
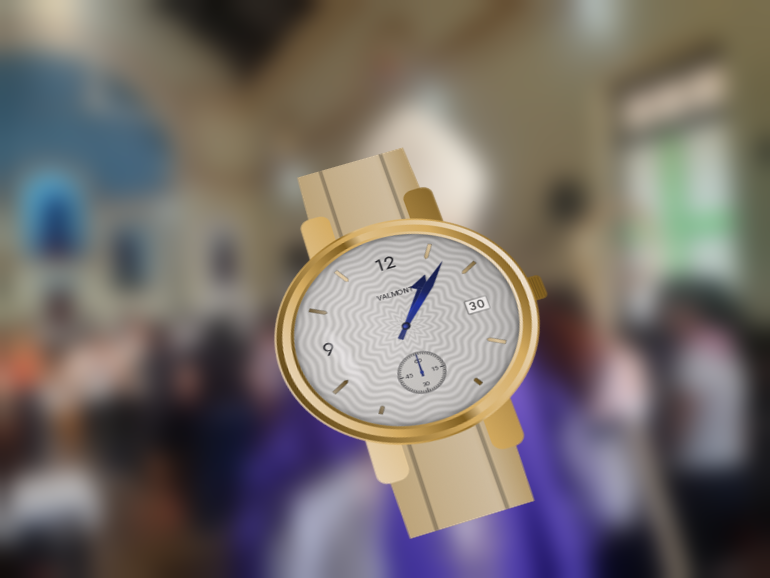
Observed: 1:07
